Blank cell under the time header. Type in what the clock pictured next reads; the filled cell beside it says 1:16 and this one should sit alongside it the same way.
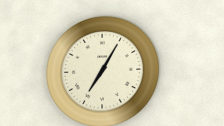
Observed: 7:05
